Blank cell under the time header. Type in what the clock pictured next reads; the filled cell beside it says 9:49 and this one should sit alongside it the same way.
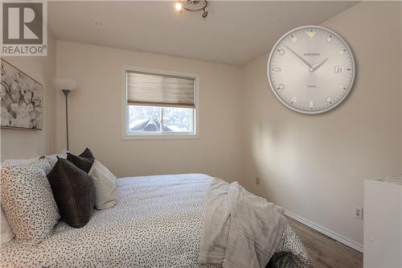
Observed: 1:52
